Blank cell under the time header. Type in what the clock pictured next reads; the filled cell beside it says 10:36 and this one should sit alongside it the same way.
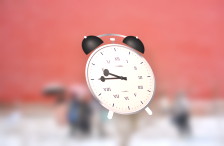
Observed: 9:45
